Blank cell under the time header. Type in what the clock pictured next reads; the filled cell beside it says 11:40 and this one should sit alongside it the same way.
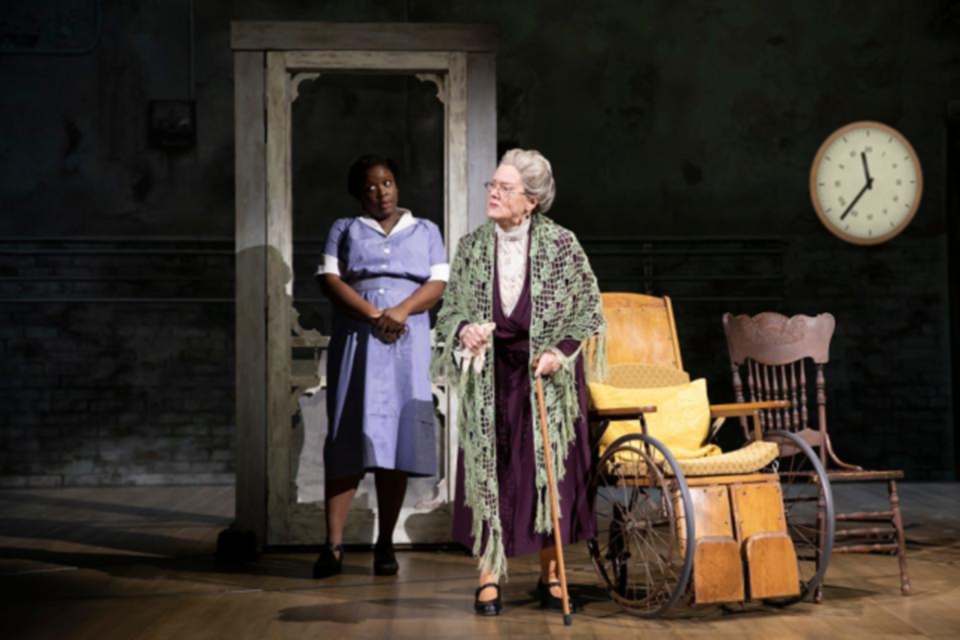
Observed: 11:37
